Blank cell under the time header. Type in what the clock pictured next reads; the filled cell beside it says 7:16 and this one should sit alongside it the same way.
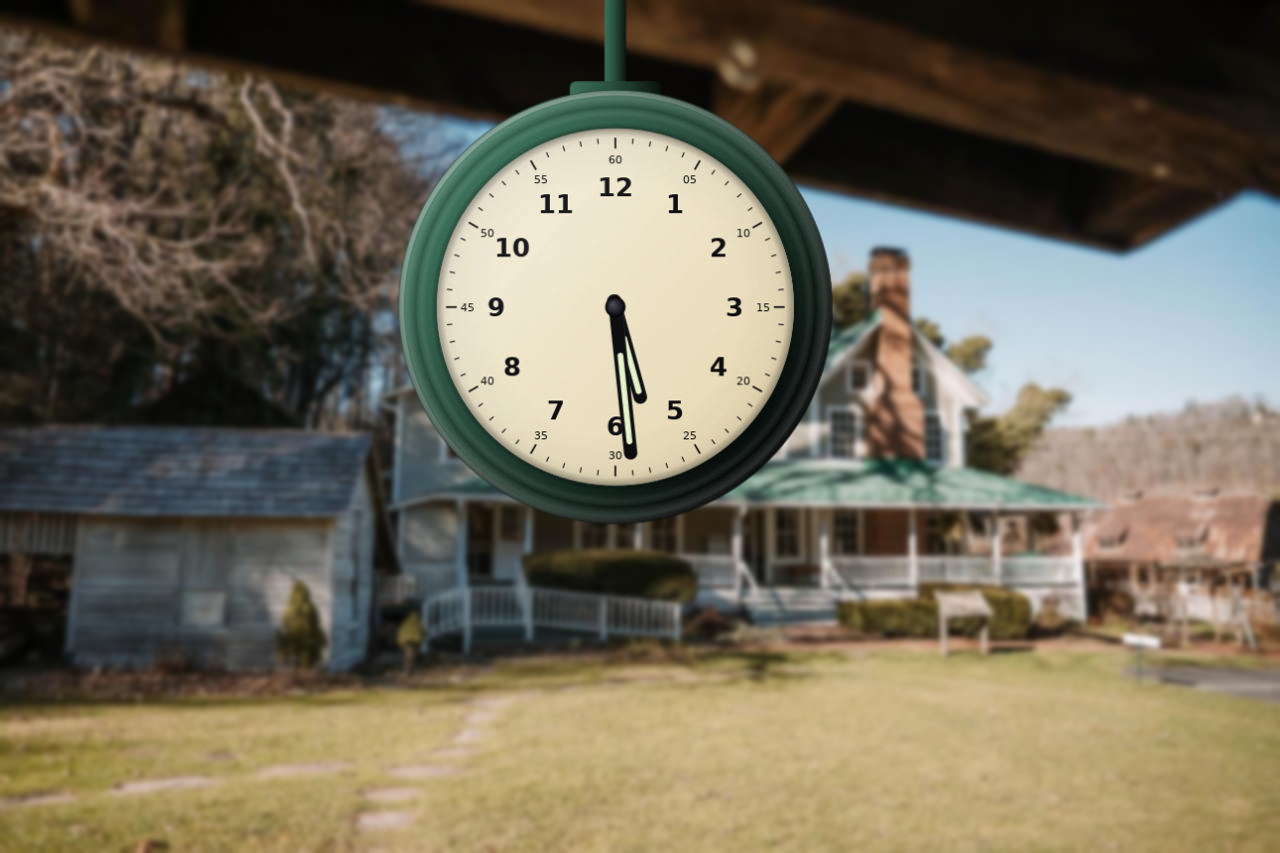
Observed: 5:29
